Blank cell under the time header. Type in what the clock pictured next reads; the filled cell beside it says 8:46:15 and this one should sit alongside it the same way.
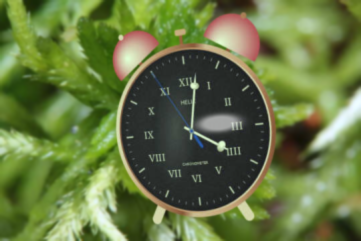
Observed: 4:01:55
